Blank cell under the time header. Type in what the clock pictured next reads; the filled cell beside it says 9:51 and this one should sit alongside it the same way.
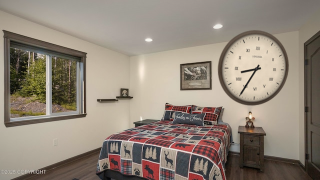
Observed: 8:35
